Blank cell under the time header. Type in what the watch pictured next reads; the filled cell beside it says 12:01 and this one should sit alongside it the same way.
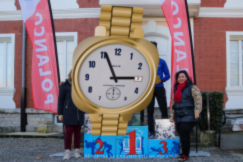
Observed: 2:56
